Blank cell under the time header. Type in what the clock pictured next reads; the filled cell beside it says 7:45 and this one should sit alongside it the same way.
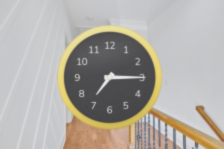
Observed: 7:15
